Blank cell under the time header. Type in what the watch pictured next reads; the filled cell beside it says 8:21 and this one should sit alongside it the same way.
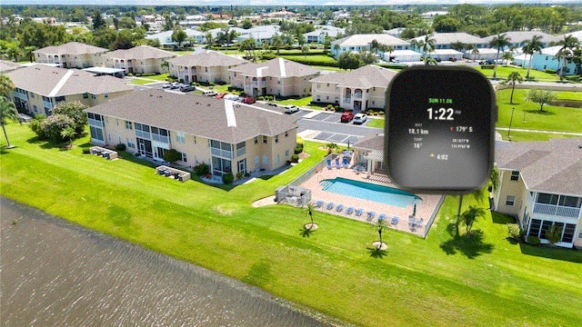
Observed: 1:22
